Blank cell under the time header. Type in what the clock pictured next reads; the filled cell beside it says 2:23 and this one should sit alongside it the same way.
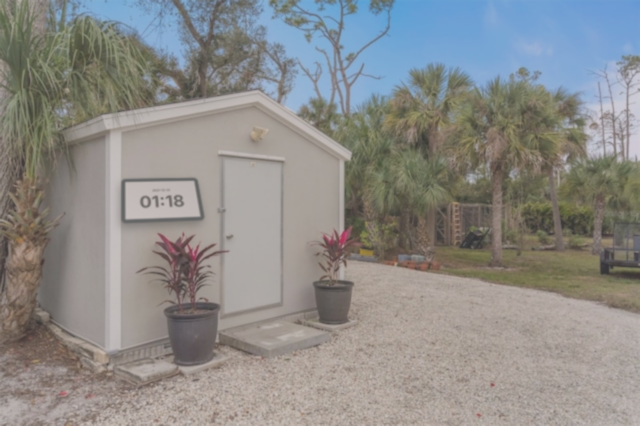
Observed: 1:18
